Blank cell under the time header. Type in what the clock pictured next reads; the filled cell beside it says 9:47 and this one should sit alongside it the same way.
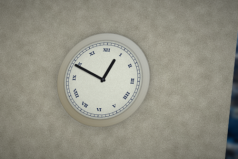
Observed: 12:49
